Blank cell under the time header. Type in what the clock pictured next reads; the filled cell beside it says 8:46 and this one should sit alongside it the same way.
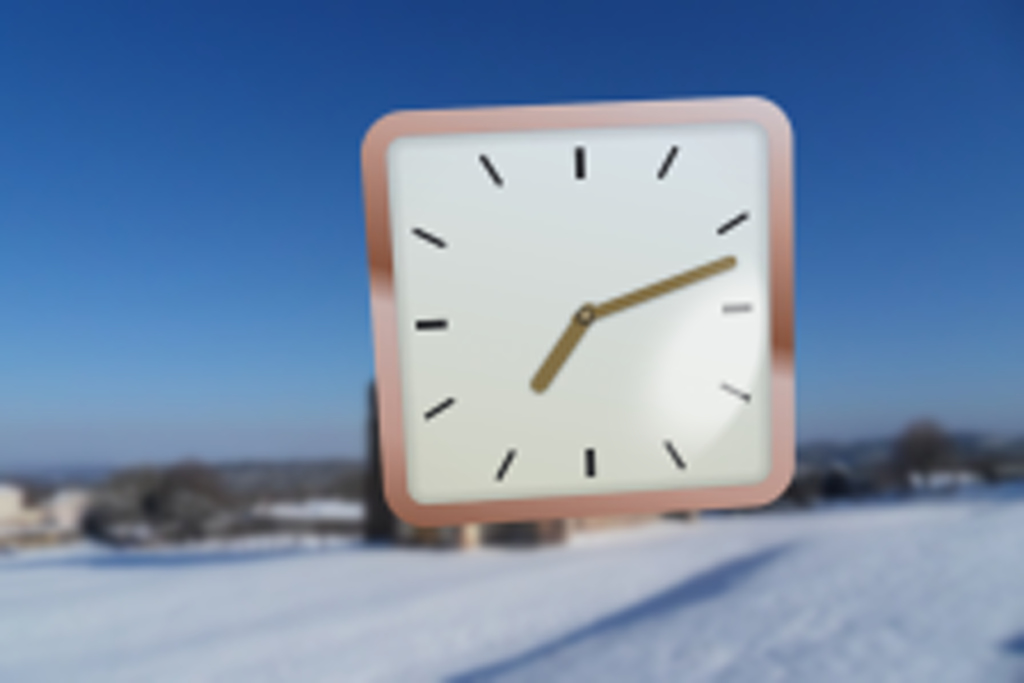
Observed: 7:12
